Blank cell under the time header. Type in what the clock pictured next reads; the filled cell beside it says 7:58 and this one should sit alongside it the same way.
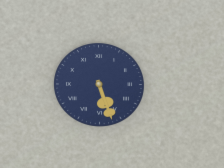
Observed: 5:27
